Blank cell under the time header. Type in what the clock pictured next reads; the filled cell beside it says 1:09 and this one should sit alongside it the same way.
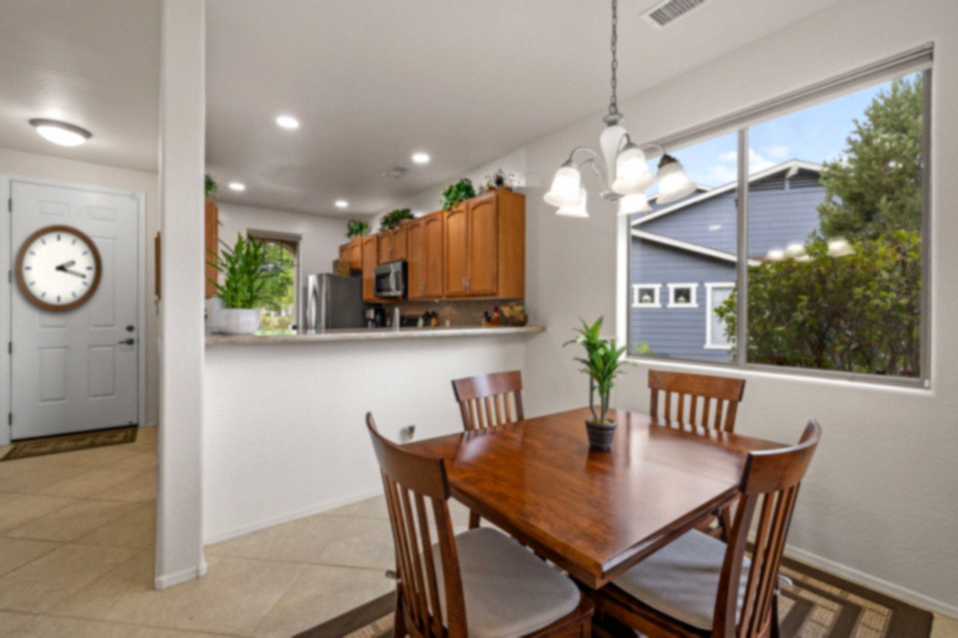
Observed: 2:18
